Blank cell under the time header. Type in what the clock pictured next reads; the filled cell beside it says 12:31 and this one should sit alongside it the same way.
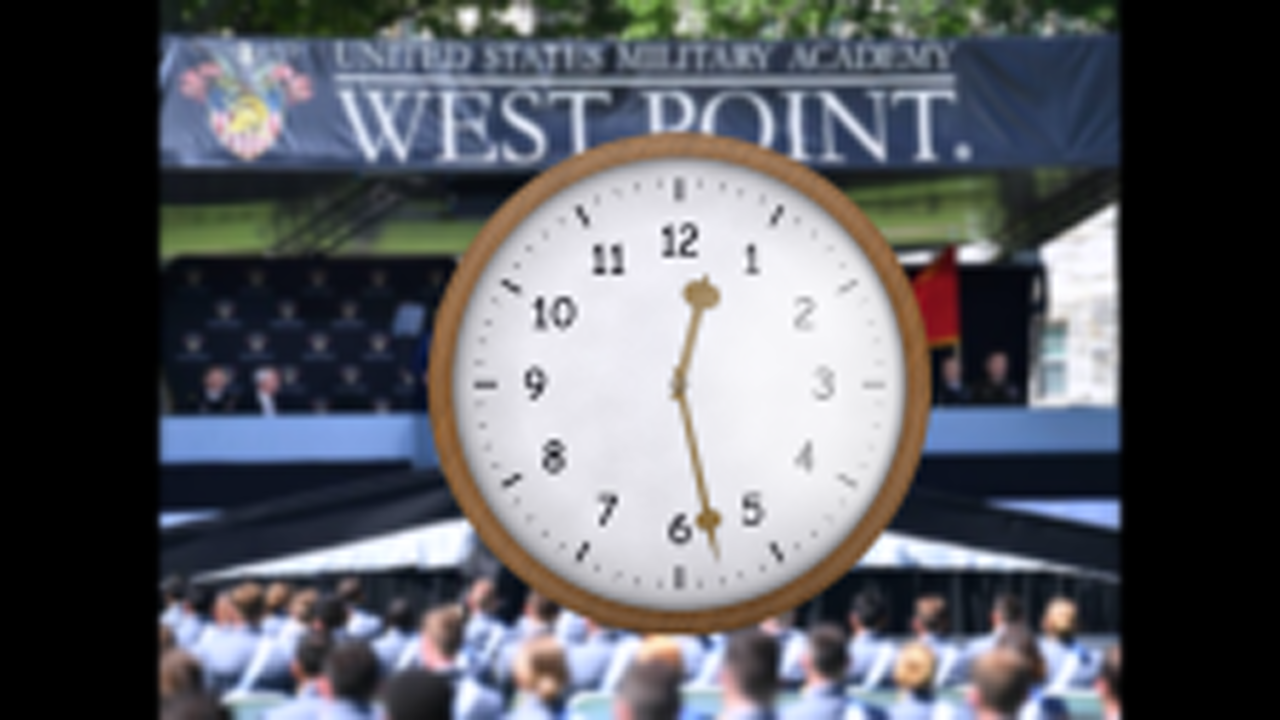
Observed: 12:28
